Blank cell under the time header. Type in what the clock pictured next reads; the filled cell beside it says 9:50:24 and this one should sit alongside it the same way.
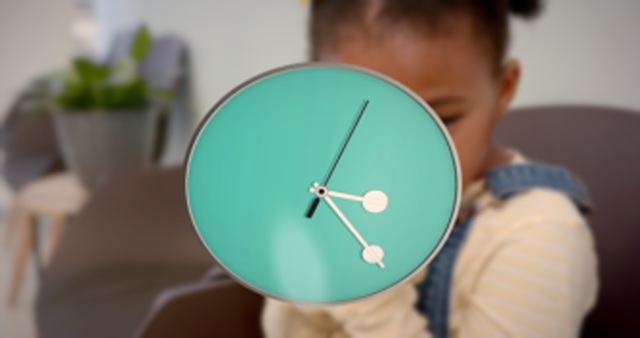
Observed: 3:24:04
